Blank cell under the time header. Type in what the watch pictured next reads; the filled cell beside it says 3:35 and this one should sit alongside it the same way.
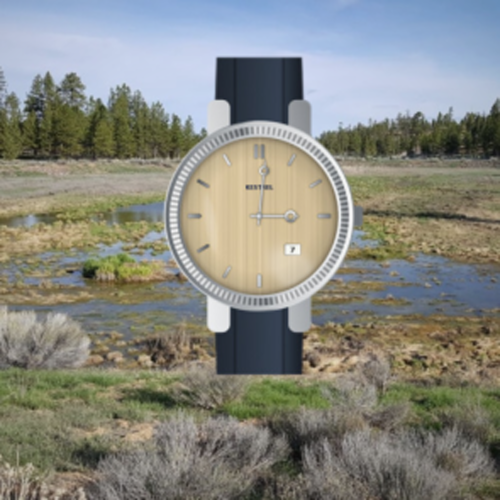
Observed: 3:01
